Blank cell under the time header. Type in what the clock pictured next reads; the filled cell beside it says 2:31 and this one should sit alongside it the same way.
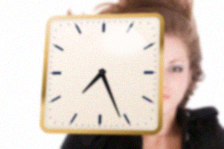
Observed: 7:26
